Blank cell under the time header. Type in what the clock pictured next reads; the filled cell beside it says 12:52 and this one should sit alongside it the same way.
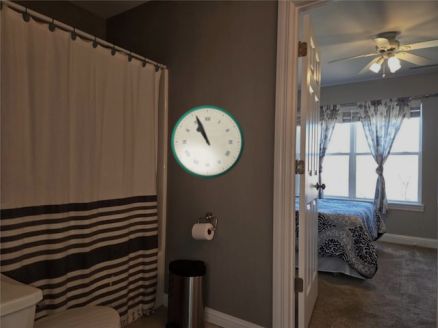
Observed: 10:56
